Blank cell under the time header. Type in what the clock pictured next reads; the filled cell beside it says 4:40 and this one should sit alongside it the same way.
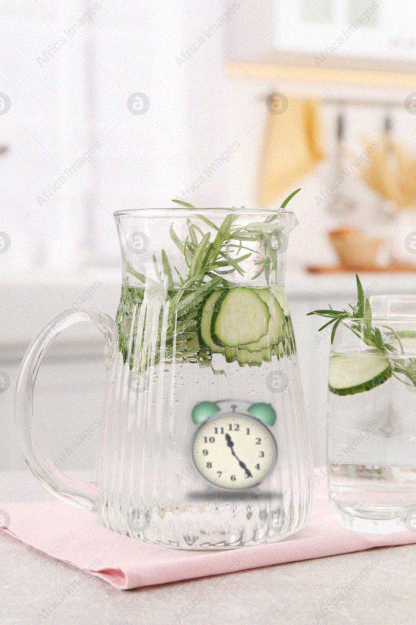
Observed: 11:24
